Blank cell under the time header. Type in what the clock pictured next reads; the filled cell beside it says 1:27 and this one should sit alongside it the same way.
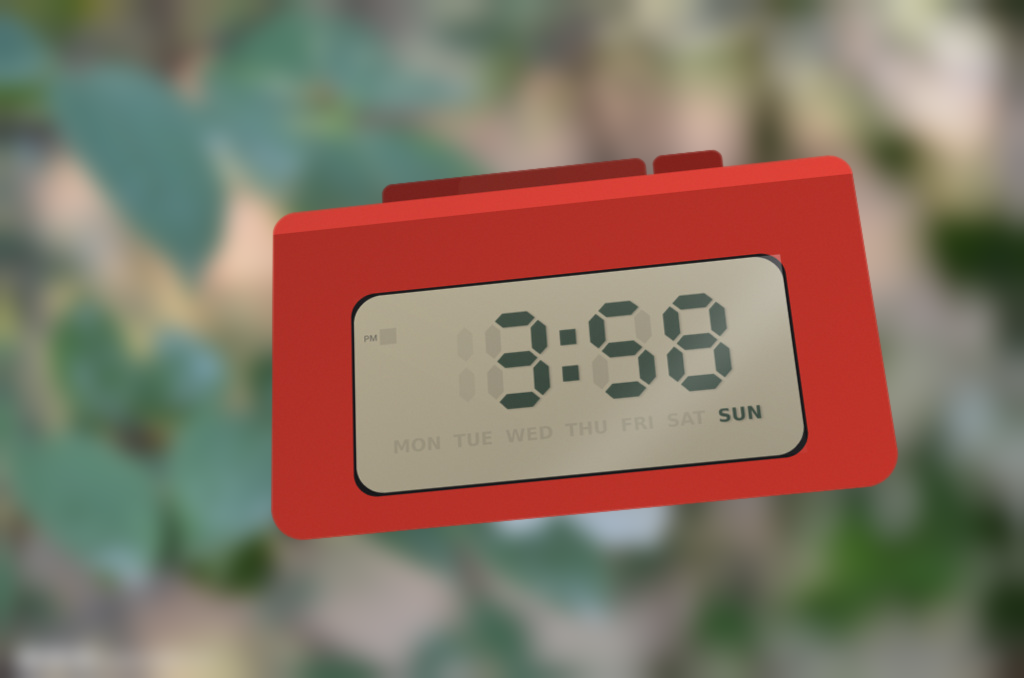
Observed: 3:58
